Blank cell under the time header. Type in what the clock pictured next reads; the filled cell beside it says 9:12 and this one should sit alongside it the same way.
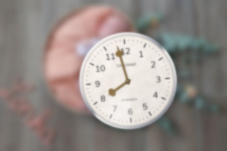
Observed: 7:58
